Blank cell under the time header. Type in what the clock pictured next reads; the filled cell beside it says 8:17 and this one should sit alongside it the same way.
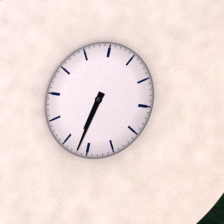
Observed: 6:32
